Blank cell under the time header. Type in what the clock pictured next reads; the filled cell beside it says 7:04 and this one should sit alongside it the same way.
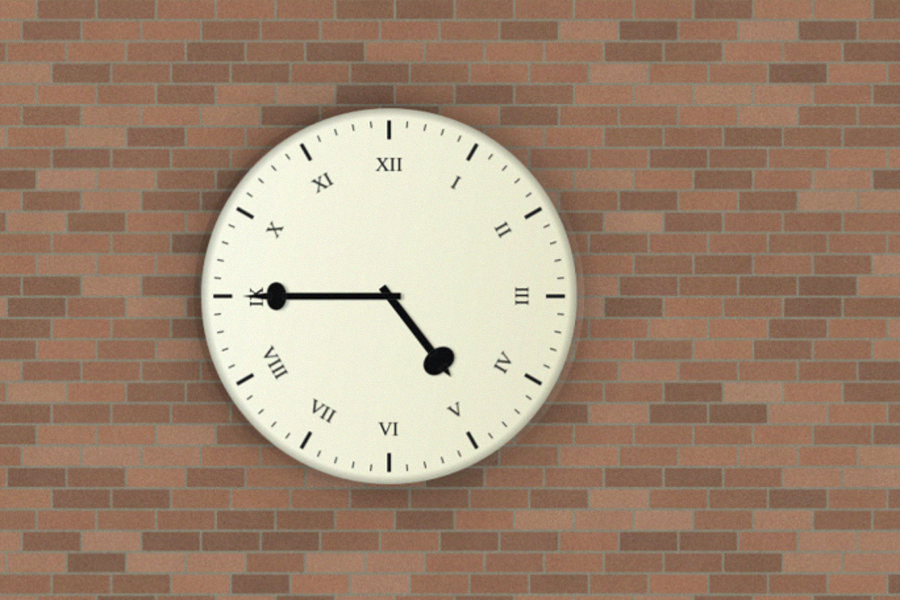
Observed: 4:45
